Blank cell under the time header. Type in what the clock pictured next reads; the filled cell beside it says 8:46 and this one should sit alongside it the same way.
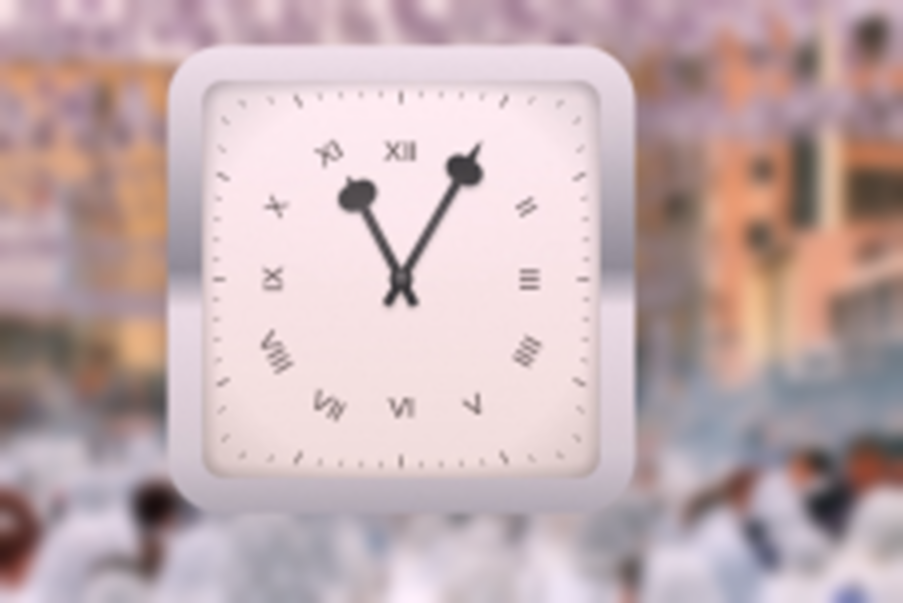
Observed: 11:05
